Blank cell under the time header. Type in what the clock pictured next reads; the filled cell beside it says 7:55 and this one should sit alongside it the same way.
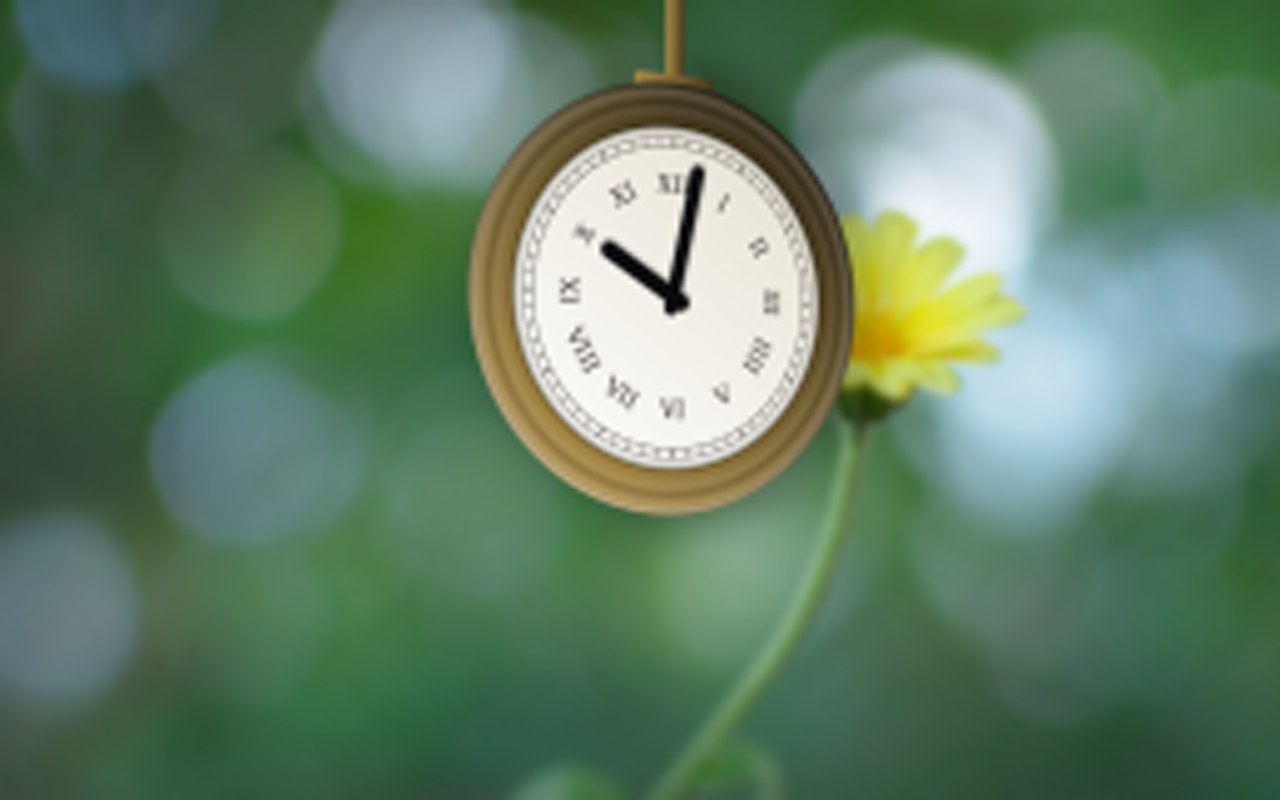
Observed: 10:02
